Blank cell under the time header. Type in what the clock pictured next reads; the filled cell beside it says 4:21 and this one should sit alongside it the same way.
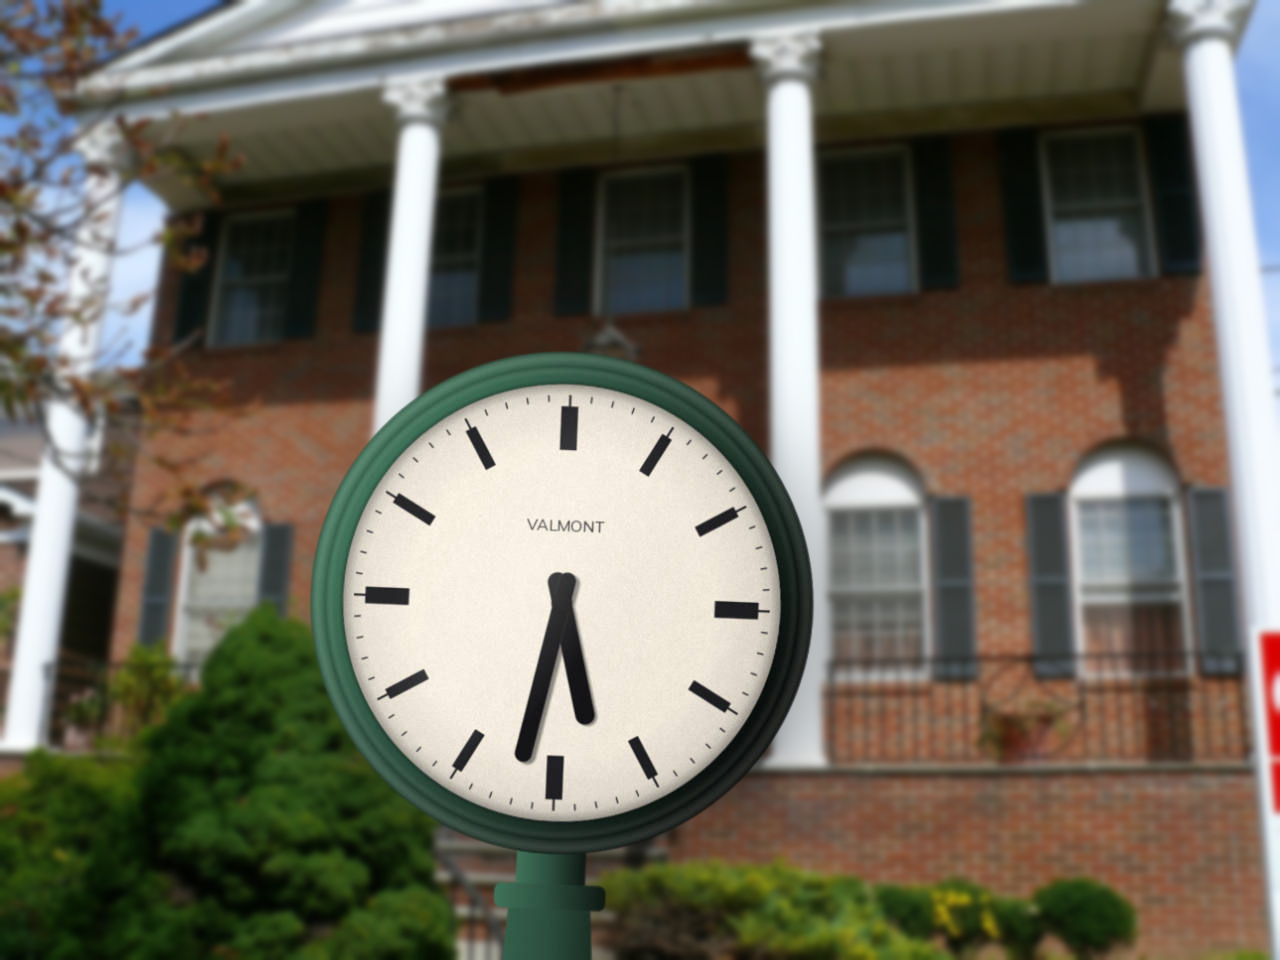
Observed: 5:32
